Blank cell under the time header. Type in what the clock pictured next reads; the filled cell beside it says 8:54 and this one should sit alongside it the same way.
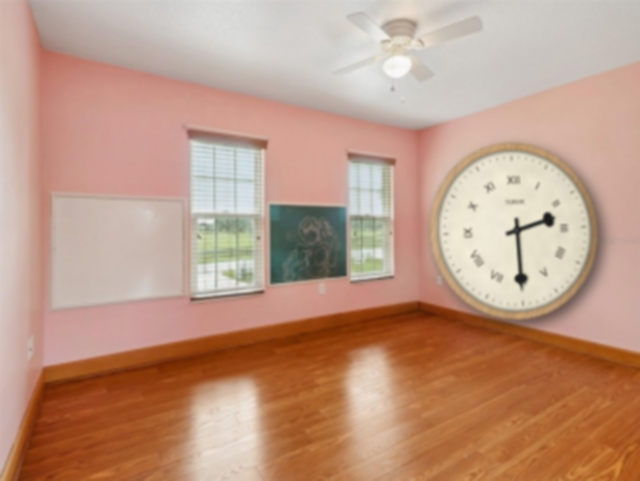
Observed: 2:30
